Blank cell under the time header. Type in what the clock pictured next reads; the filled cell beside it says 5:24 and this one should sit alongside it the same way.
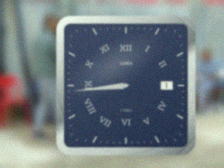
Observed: 8:44
